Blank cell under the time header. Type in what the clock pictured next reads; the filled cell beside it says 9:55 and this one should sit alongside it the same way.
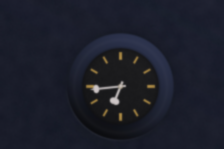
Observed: 6:44
